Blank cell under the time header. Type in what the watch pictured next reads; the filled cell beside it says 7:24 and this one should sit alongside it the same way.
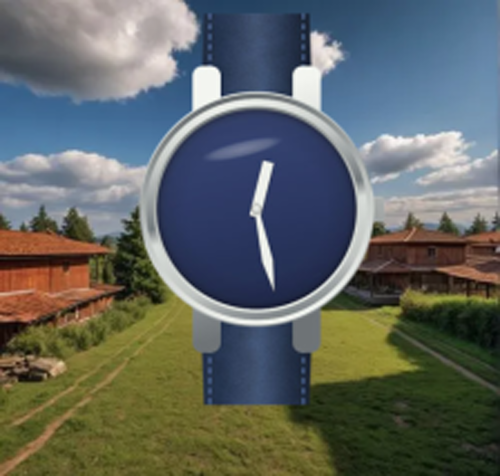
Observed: 12:28
